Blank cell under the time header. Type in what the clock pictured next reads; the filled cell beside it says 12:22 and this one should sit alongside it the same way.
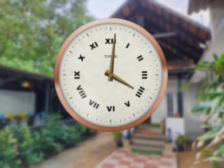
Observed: 4:01
